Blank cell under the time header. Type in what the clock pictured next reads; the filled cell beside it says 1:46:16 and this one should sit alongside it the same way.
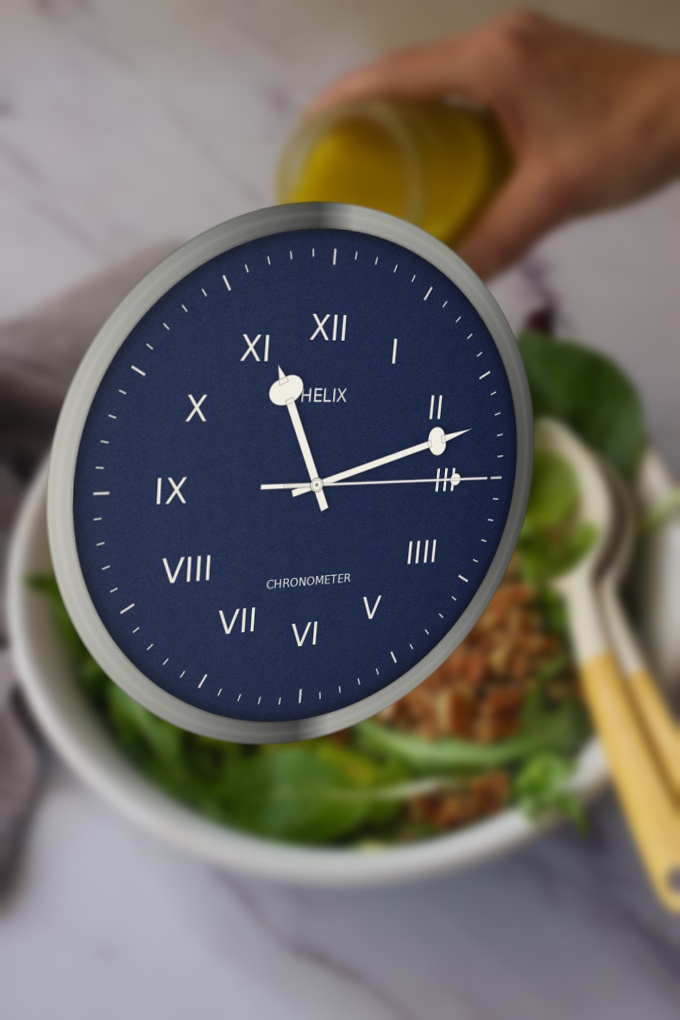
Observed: 11:12:15
